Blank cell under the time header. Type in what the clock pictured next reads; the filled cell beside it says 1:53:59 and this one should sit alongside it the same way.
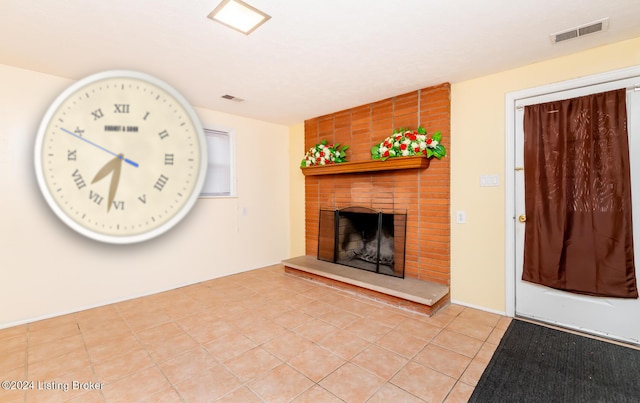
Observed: 7:31:49
